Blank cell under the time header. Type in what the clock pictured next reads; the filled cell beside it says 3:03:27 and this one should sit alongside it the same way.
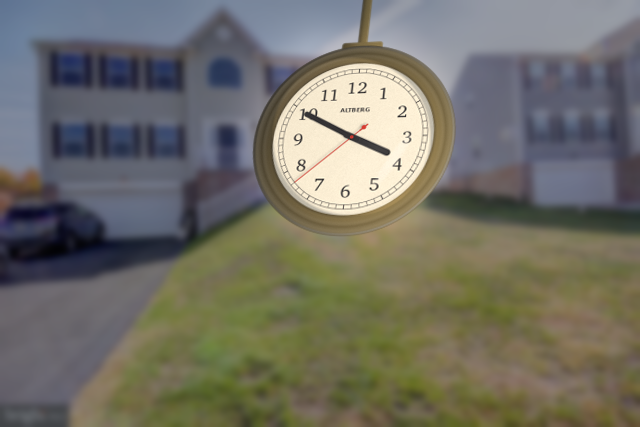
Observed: 3:49:38
